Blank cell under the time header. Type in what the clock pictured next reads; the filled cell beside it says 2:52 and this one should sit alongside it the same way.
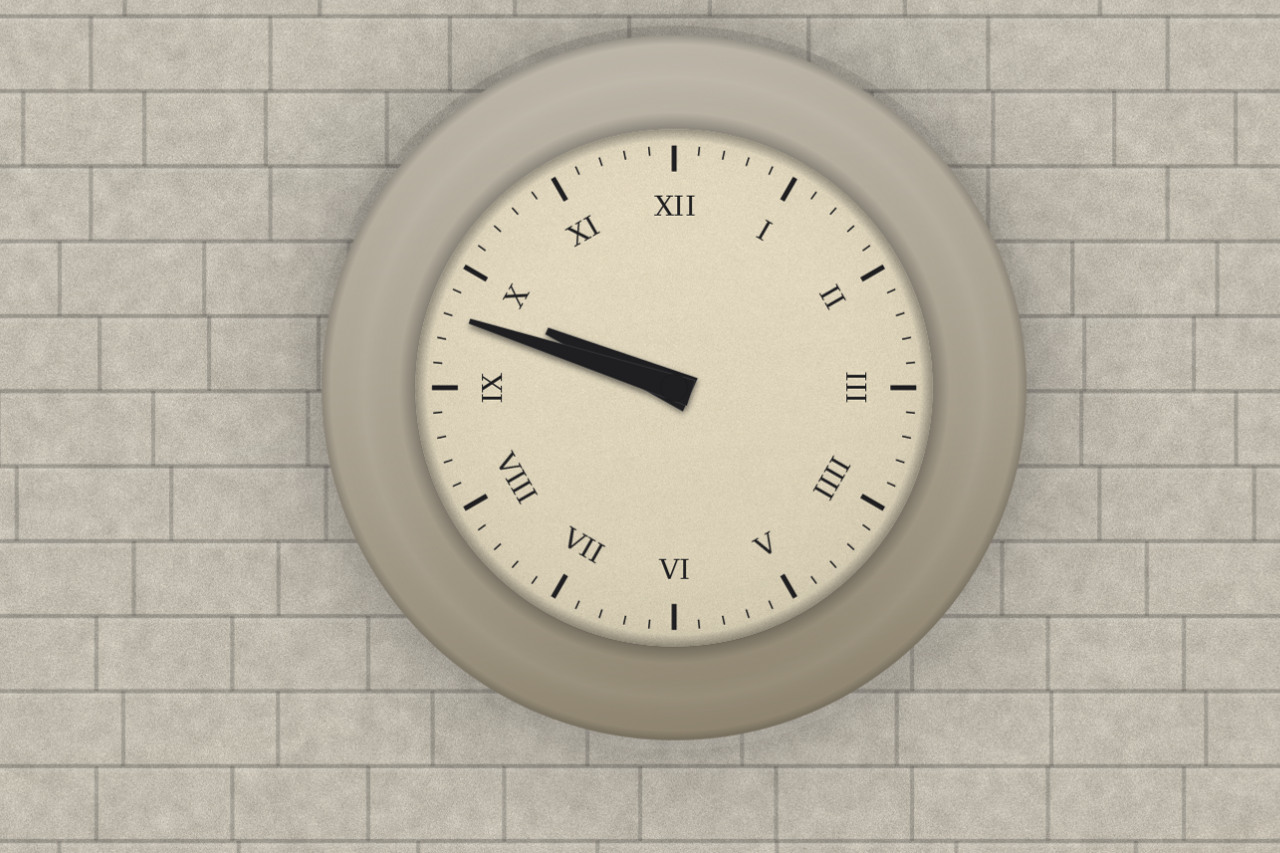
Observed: 9:48
